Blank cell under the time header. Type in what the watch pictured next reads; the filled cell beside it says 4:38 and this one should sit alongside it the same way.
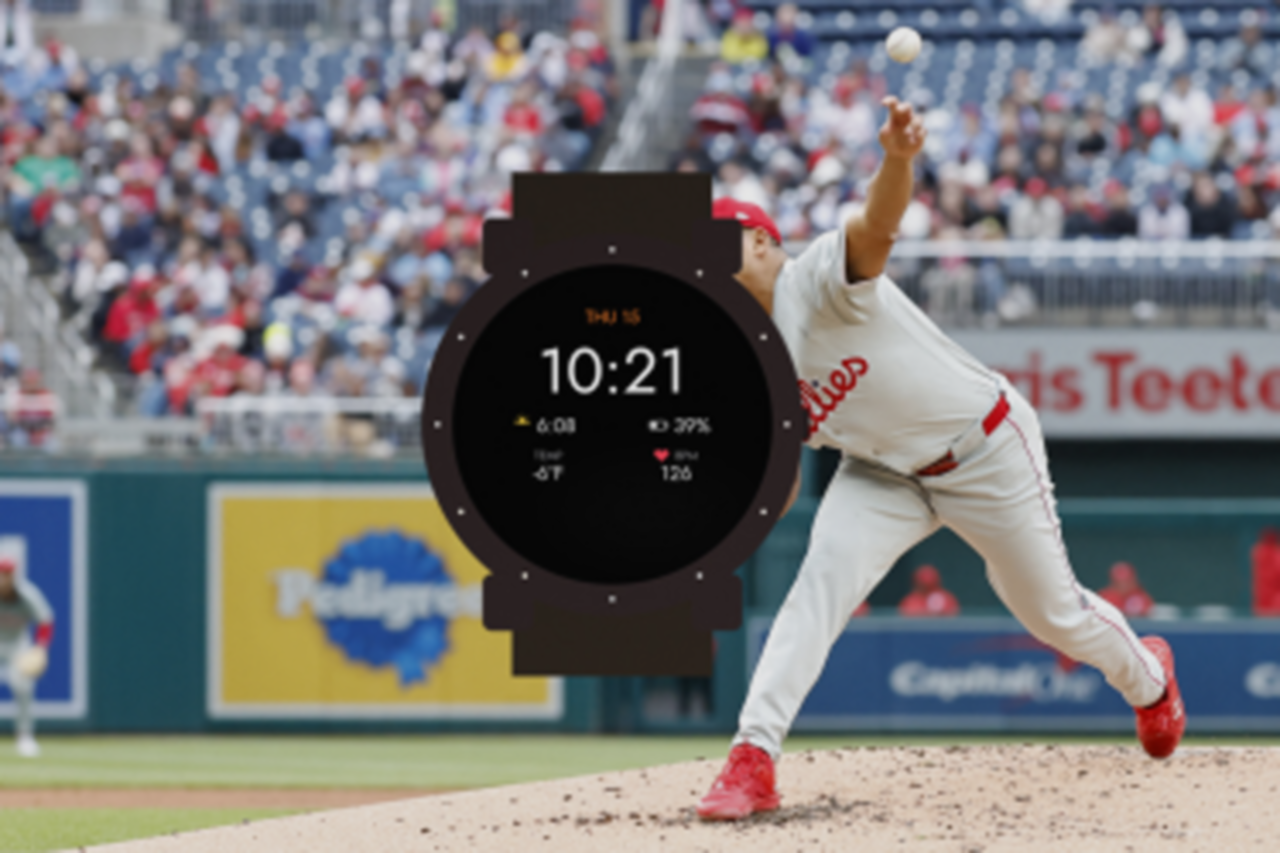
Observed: 10:21
